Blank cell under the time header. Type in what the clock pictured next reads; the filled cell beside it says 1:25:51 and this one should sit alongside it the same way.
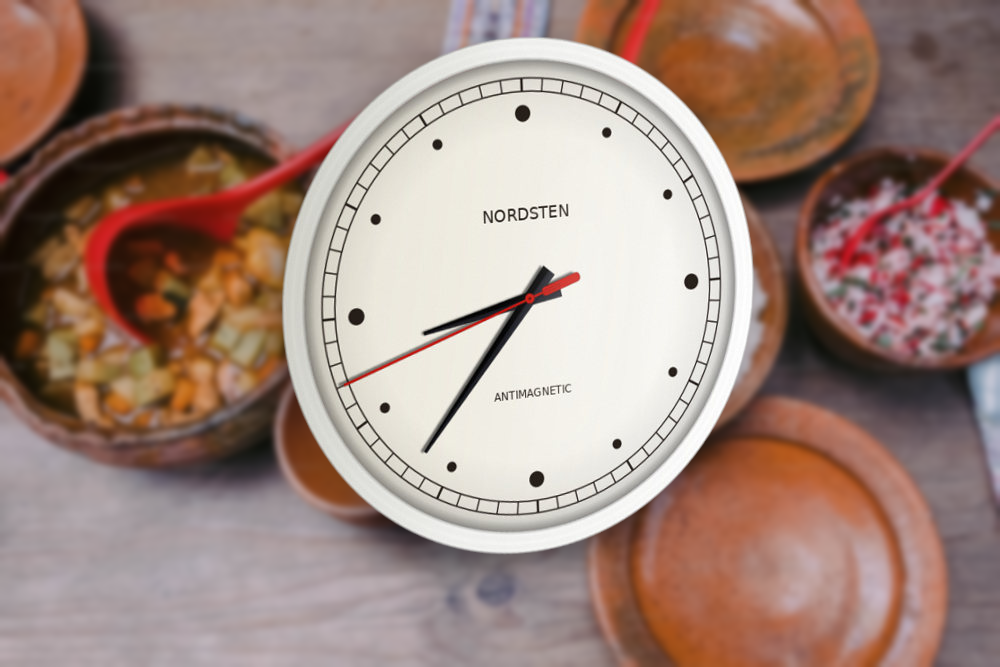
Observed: 8:36:42
